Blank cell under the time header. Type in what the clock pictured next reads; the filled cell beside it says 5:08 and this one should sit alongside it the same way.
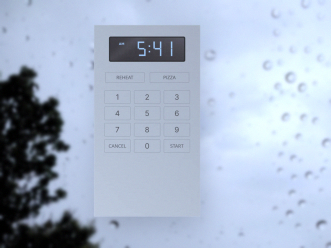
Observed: 5:41
